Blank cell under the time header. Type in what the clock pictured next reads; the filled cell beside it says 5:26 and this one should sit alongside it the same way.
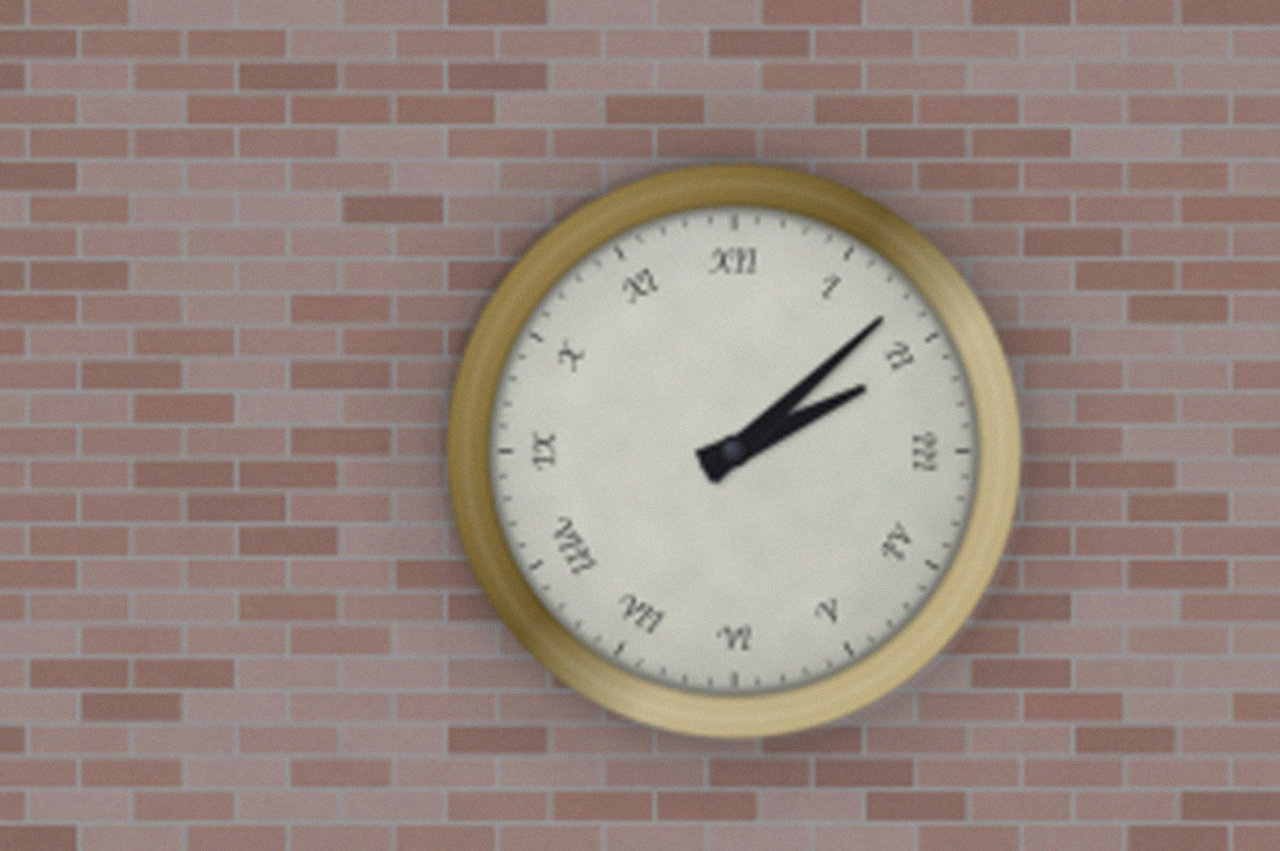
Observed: 2:08
